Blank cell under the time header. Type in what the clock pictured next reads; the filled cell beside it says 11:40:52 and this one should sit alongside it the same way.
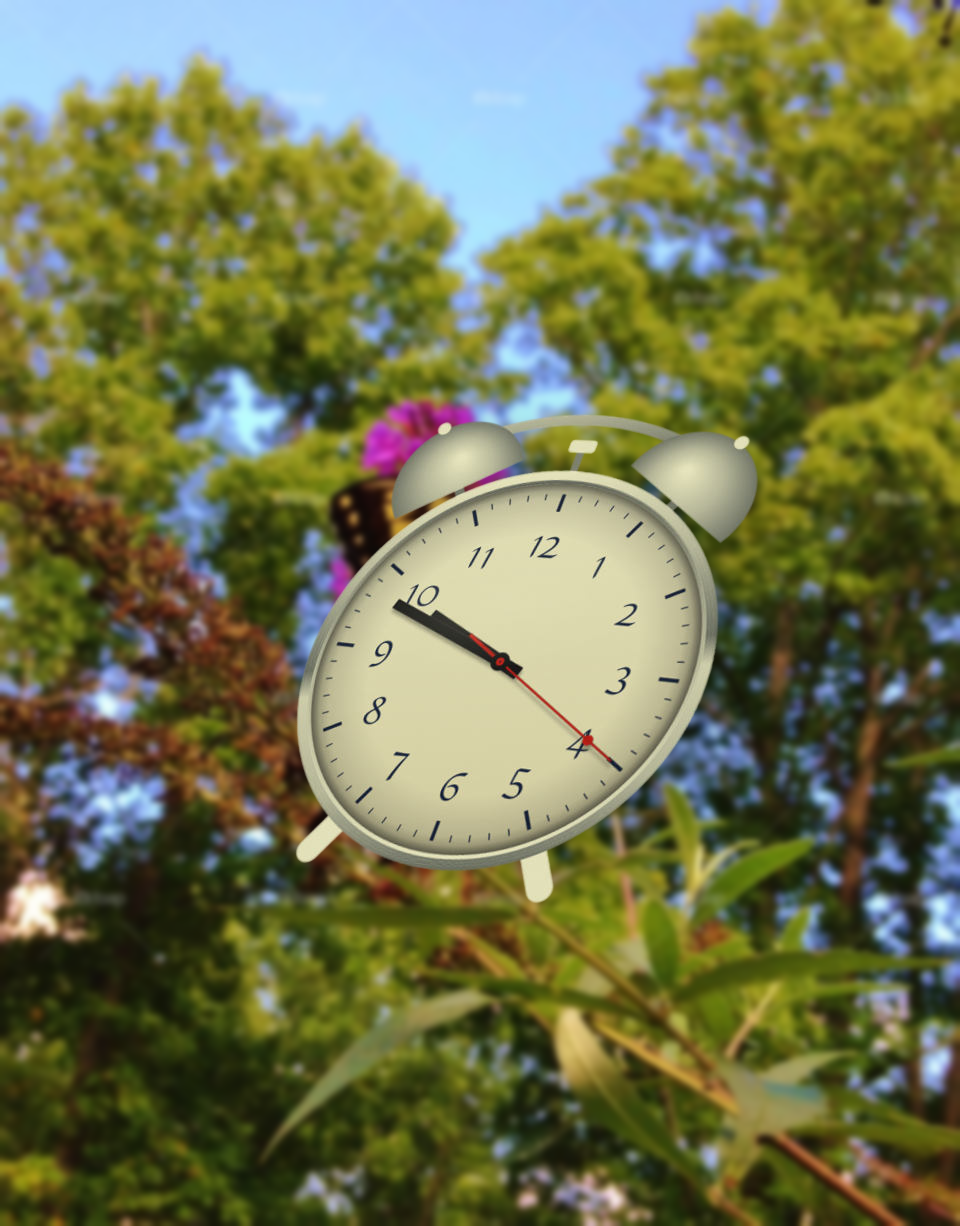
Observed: 9:48:20
